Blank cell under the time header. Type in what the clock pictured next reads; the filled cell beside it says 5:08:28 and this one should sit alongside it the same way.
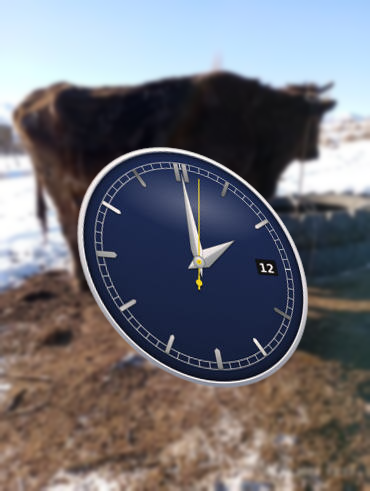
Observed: 2:00:02
